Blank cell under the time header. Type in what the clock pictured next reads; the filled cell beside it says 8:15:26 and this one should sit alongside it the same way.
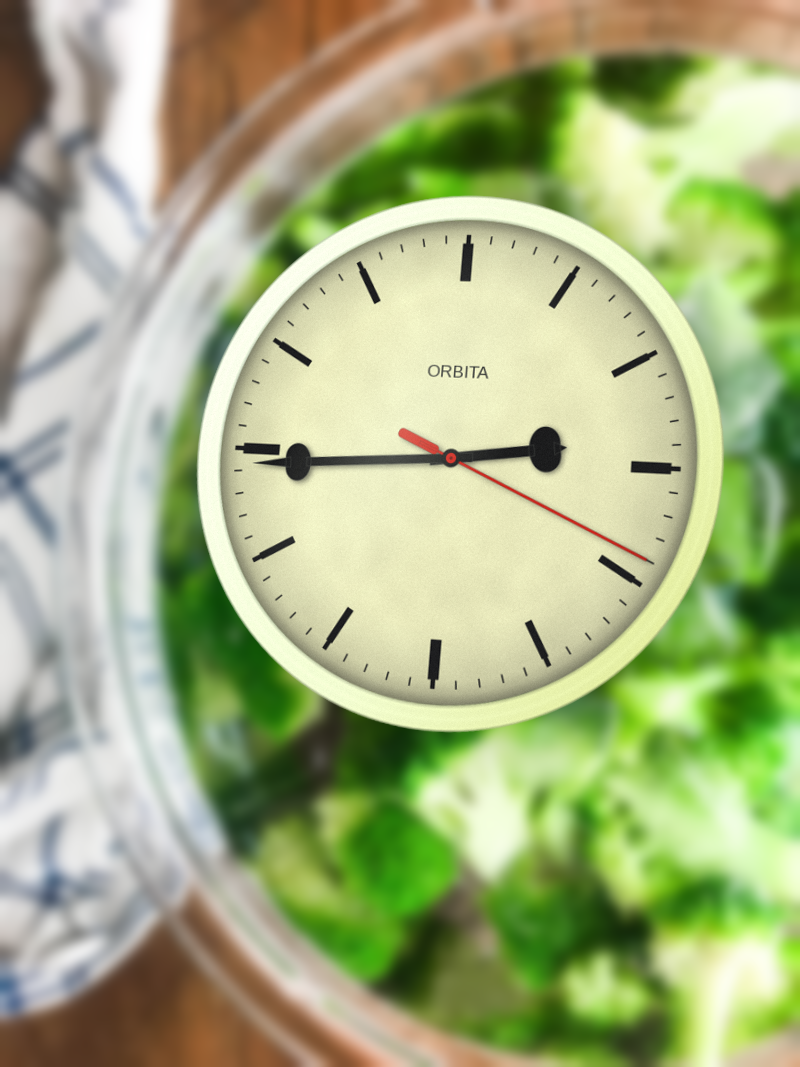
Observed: 2:44:19
